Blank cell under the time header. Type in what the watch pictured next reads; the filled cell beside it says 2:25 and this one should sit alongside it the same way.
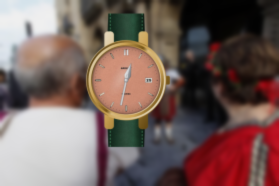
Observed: 12:32
